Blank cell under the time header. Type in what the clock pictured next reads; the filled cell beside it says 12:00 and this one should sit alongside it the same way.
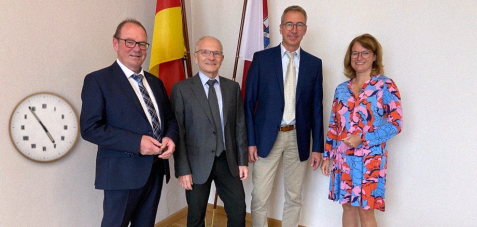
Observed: 4:54
